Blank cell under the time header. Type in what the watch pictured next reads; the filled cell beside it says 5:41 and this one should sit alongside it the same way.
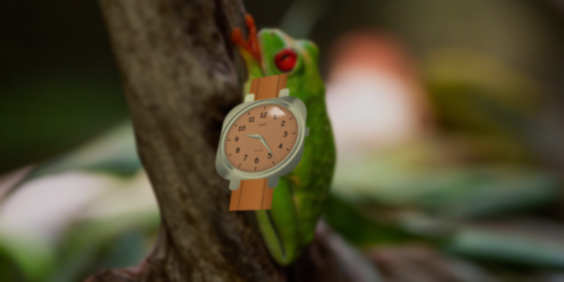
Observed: 9:24
